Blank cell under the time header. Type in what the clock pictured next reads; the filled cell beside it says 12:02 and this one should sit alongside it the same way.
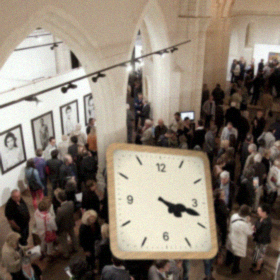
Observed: 4:18
